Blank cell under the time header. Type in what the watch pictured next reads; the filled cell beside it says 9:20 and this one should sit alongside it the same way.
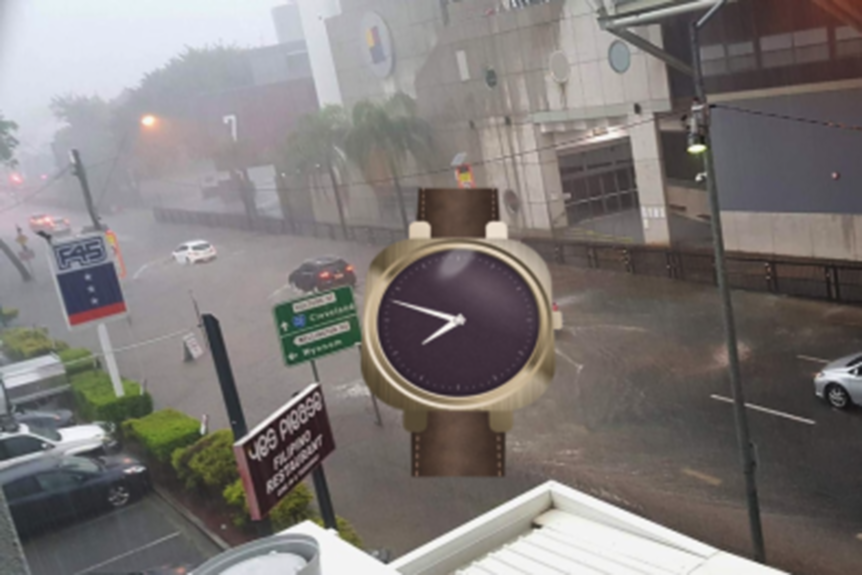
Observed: 7:48
